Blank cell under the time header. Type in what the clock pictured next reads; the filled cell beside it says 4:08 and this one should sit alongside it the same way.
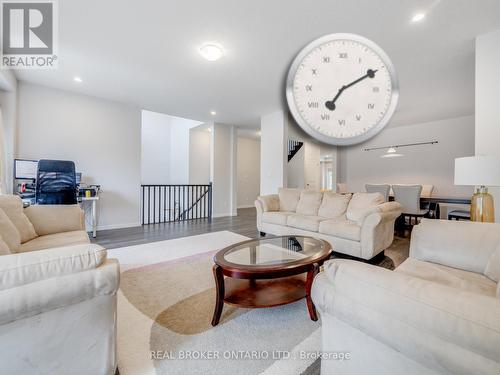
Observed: 7:10
